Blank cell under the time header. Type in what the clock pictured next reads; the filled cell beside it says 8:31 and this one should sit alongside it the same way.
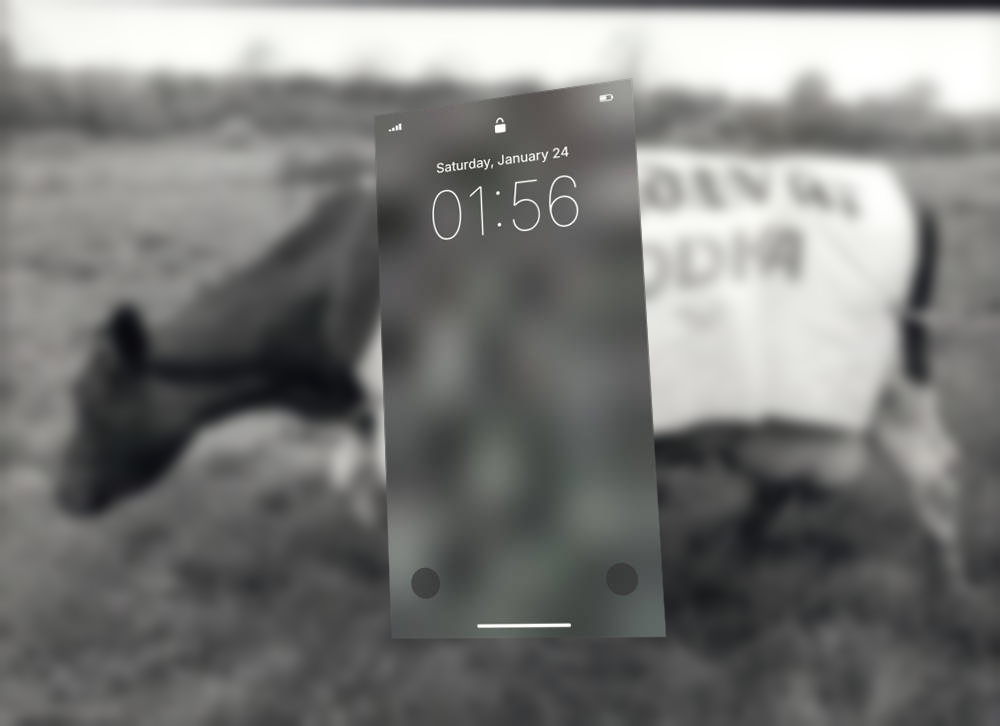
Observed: 1:56
